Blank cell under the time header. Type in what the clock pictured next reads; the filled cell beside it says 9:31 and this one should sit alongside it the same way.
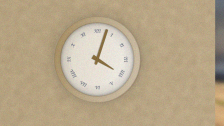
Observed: 4:03
